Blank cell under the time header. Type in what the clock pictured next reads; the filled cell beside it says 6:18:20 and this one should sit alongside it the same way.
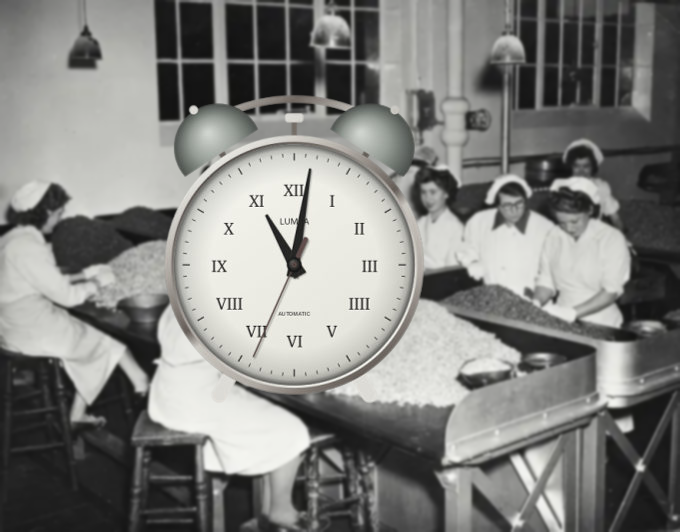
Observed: 11:01:34
